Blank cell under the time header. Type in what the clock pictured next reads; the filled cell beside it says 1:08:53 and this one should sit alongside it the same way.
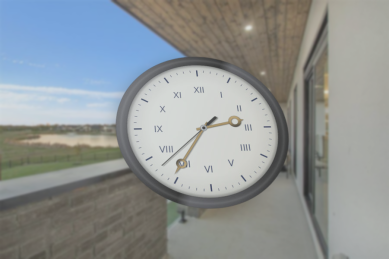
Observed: 2:35:38
